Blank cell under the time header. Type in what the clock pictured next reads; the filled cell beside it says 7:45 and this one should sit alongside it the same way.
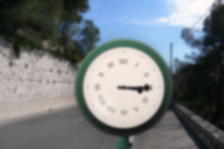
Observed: 3:15
